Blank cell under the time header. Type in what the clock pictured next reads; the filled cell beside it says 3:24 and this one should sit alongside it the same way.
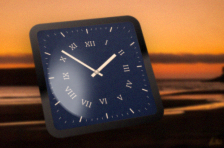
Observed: 1:52
